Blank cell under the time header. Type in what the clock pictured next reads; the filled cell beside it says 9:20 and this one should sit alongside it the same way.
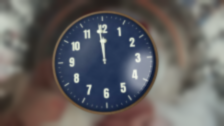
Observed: 11:59
